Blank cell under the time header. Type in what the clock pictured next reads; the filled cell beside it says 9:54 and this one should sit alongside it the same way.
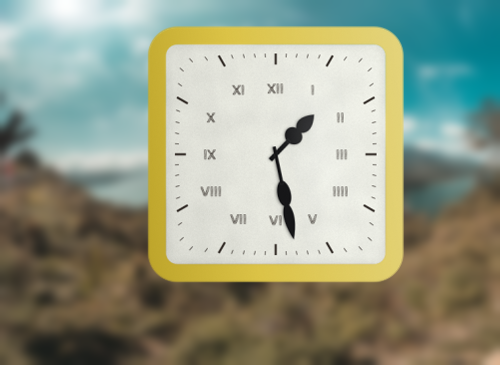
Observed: 1:28
